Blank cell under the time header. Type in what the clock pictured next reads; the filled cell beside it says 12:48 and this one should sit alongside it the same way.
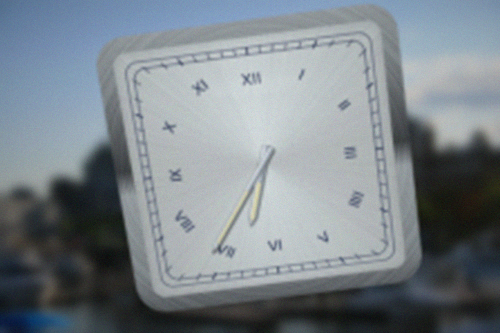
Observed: 6:36
